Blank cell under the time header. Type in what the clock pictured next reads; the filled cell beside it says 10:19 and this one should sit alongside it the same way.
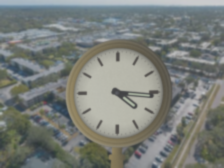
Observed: 4:16
